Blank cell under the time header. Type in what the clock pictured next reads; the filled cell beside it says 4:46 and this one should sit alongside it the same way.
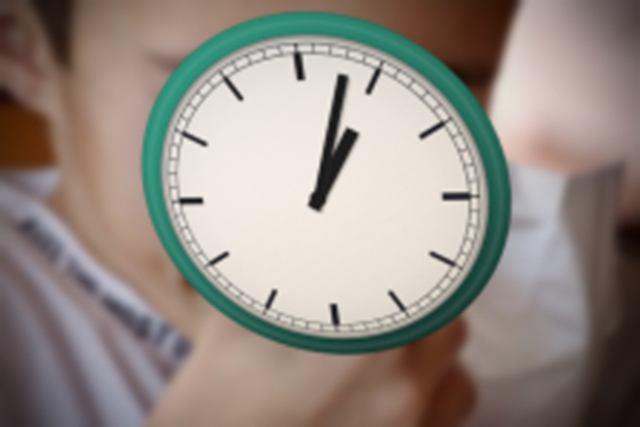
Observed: 1:03
